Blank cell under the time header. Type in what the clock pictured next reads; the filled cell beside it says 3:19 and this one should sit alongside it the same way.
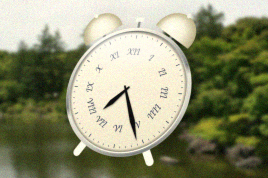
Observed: 7:26
